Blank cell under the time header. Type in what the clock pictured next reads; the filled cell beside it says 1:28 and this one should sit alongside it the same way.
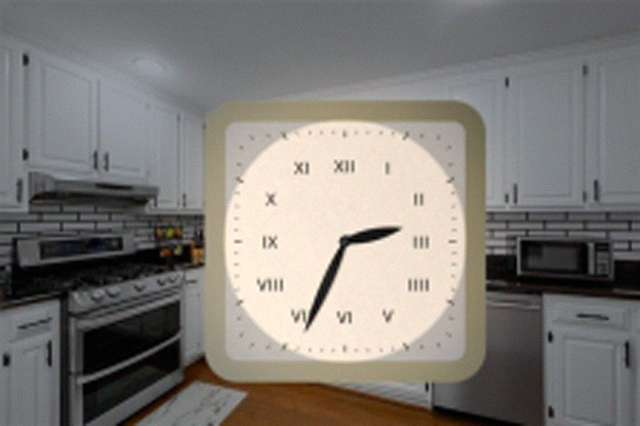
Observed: 2:34
